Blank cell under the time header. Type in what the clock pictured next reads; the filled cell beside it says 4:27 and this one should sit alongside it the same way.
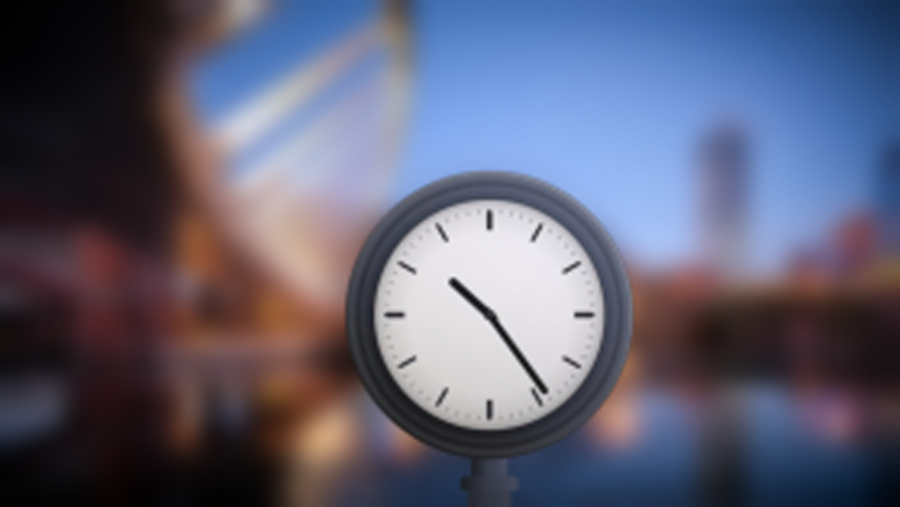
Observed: 10:24
